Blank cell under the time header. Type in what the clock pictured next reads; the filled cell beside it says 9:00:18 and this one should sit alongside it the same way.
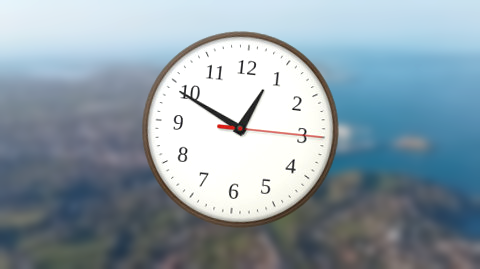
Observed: 12:49:15
